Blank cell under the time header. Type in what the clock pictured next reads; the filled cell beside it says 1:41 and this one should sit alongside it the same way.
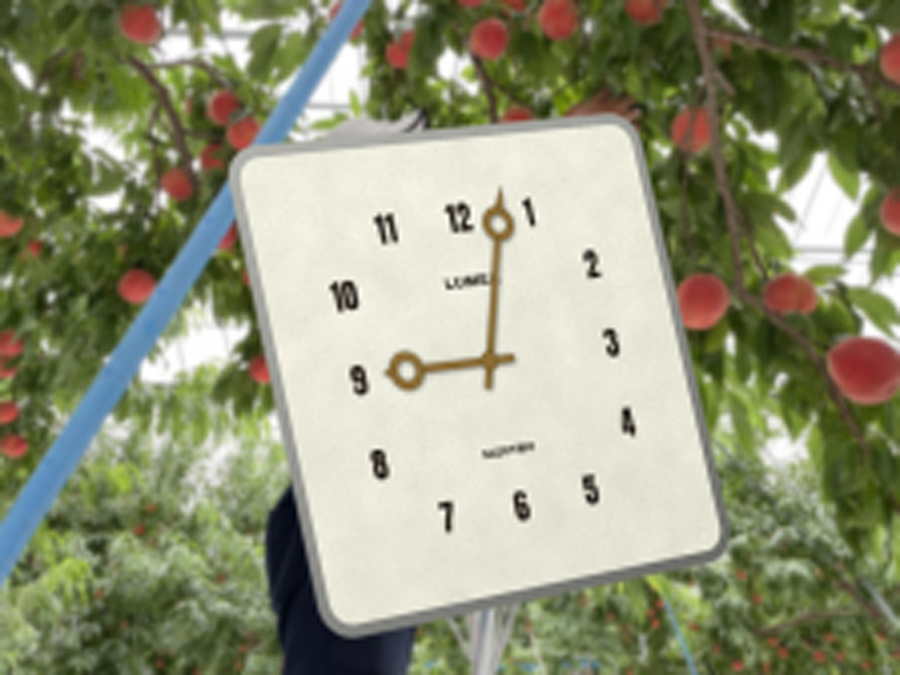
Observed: 9:03
